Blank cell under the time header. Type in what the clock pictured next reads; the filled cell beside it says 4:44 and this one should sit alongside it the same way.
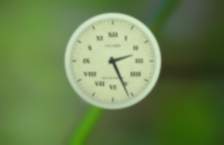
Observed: 2:26
